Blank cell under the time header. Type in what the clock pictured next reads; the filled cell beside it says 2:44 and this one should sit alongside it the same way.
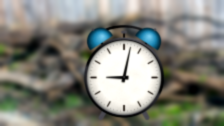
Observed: 9:02
